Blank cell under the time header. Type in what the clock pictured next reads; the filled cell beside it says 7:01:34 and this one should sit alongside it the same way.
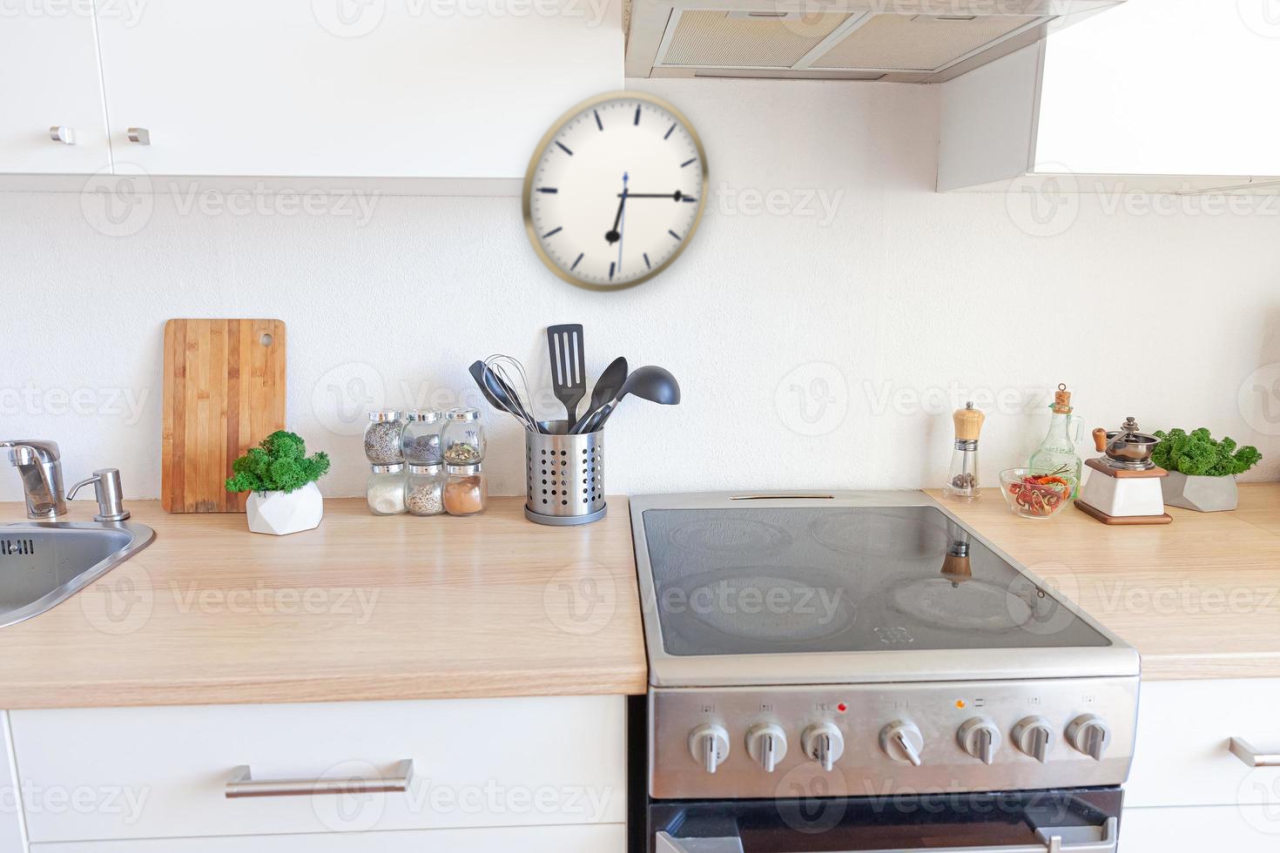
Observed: 6:14:29
